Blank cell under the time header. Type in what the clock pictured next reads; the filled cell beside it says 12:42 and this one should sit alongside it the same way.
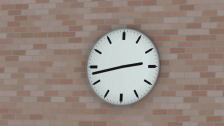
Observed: 2:43
